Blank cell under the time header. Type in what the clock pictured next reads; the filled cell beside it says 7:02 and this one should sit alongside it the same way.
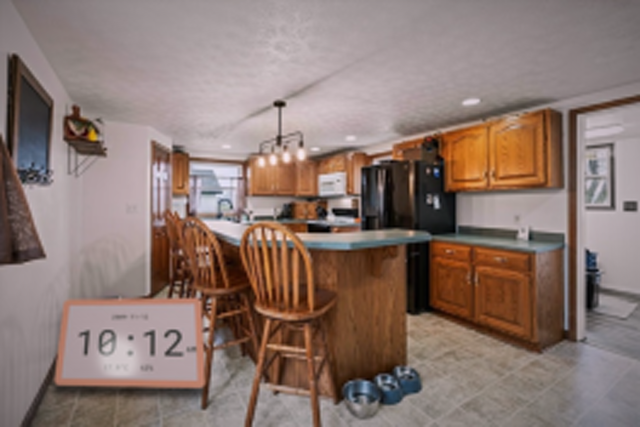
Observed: 10:12
